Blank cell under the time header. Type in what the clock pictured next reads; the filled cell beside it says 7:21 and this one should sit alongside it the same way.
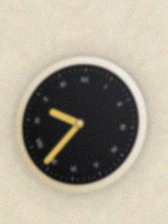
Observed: 9:36
